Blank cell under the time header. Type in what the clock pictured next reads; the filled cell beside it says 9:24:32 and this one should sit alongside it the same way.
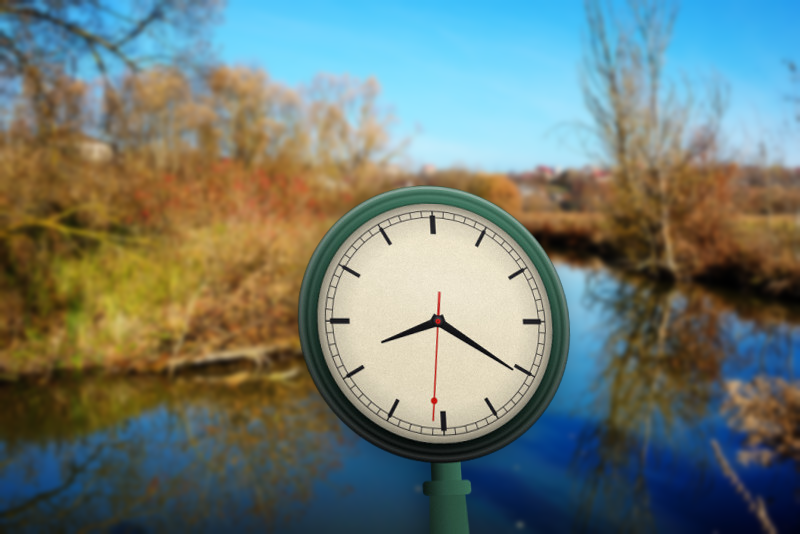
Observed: 8:20:31
